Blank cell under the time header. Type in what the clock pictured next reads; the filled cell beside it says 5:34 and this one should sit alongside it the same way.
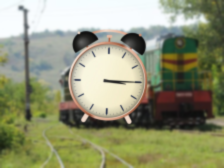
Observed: 3:15
